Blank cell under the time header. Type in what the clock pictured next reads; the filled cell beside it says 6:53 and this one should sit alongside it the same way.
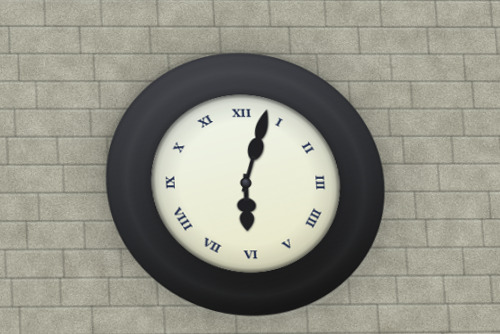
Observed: 6:03
